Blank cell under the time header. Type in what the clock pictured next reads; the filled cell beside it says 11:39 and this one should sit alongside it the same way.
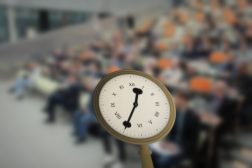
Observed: 12:35
